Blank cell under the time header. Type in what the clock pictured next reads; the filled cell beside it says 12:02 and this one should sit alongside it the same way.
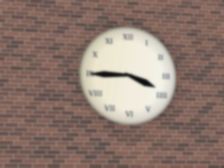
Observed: 3:45
